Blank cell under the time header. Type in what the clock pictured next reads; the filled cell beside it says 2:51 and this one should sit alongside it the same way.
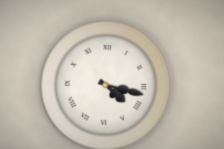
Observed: 4:17
